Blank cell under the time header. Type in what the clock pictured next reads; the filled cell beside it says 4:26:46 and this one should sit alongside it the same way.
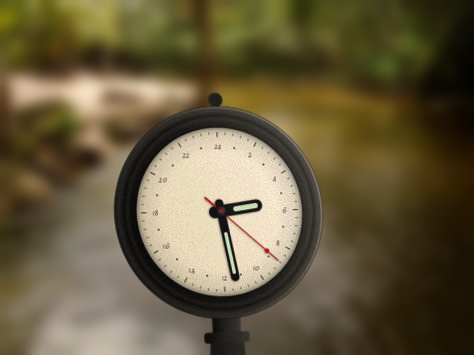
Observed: 5:28:22
